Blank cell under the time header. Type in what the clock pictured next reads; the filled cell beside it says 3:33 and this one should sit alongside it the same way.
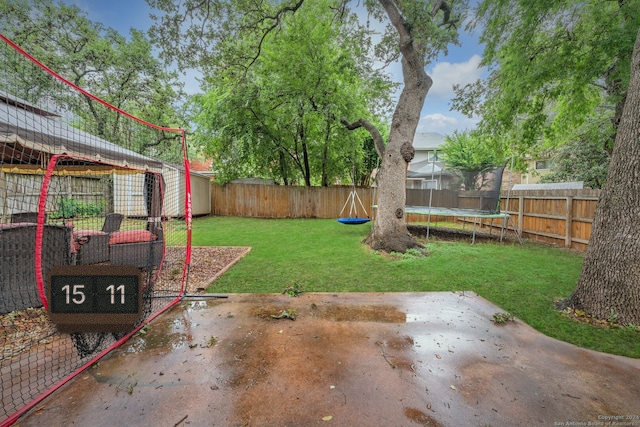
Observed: 15:11
